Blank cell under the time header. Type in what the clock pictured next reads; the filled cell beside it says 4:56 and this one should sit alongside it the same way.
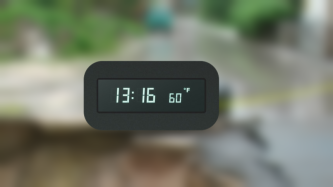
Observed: 13:16
